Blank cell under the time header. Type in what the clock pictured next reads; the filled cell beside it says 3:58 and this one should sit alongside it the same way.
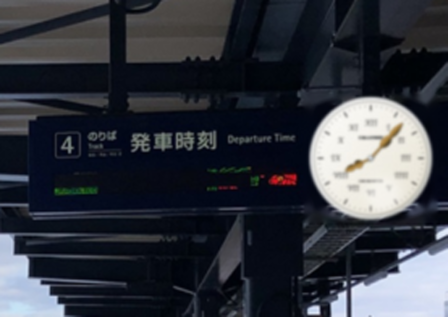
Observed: 8:07
